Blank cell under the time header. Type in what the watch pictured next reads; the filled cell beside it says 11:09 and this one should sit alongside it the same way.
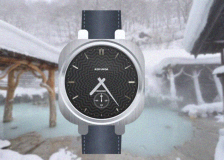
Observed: 7:24
